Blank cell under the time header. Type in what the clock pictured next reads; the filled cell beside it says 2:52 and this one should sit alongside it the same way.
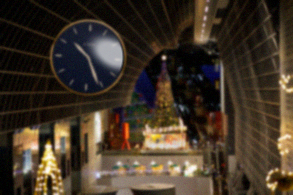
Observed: 10:26
